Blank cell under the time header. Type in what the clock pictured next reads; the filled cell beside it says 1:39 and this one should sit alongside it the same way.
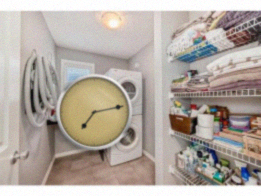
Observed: 7:13
